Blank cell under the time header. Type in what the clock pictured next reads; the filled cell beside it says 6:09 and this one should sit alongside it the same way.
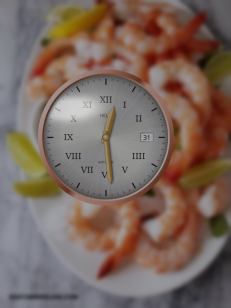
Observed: 12:29
